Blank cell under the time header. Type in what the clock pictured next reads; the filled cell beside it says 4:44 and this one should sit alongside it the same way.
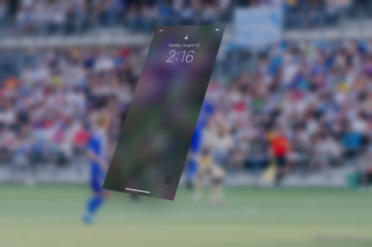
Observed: 2:16
